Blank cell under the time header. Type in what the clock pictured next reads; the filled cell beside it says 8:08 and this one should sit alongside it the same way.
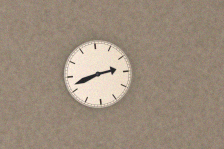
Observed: 2:42
